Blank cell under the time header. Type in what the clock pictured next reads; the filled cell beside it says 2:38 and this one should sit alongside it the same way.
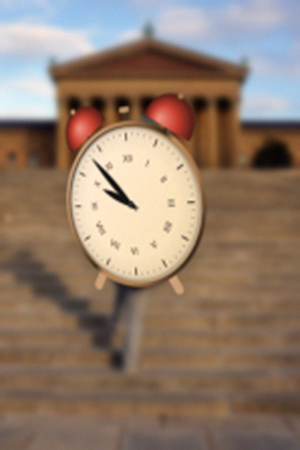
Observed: 9:53
